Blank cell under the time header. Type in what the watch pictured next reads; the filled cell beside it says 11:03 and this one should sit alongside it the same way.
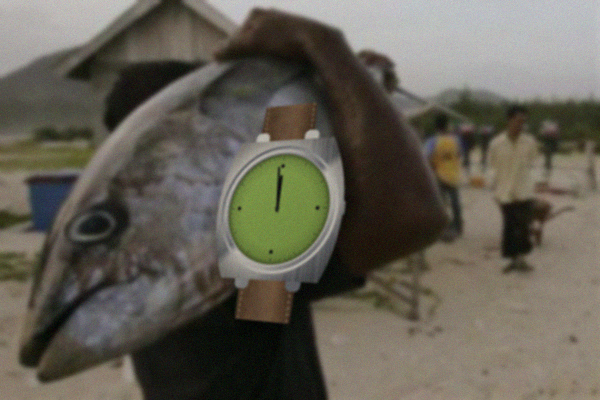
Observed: 11:59
